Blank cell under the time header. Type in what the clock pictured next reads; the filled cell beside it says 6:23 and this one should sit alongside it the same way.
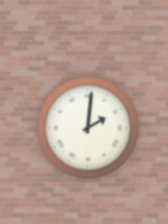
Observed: 2:01
